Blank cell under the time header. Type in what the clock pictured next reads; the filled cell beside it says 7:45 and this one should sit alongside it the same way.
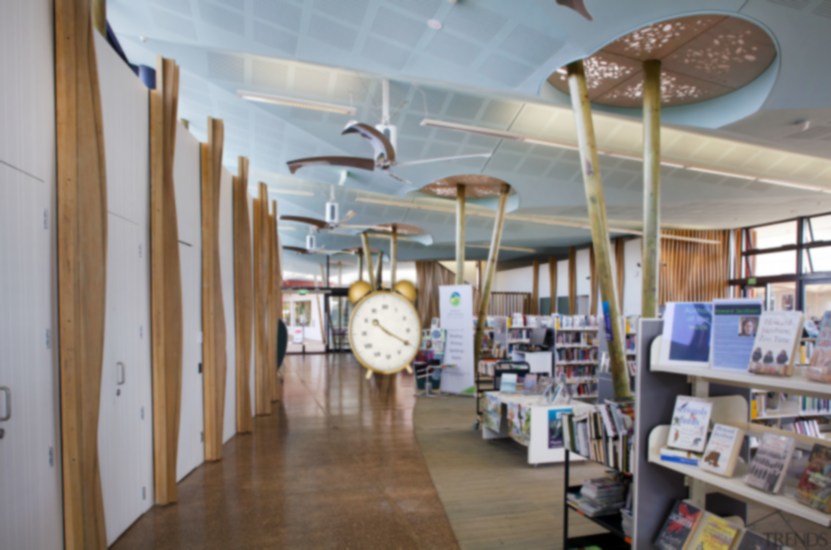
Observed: 10:20
